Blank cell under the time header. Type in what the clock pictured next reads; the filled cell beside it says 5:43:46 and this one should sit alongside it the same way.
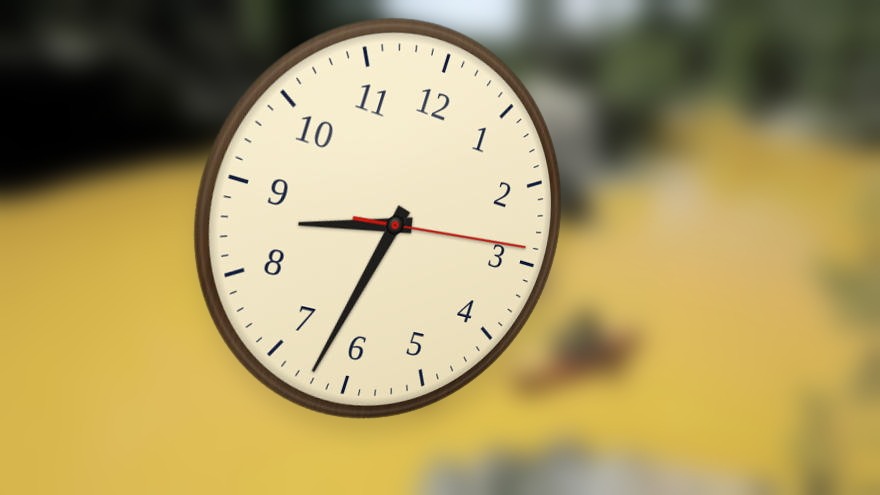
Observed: 8:32:14
